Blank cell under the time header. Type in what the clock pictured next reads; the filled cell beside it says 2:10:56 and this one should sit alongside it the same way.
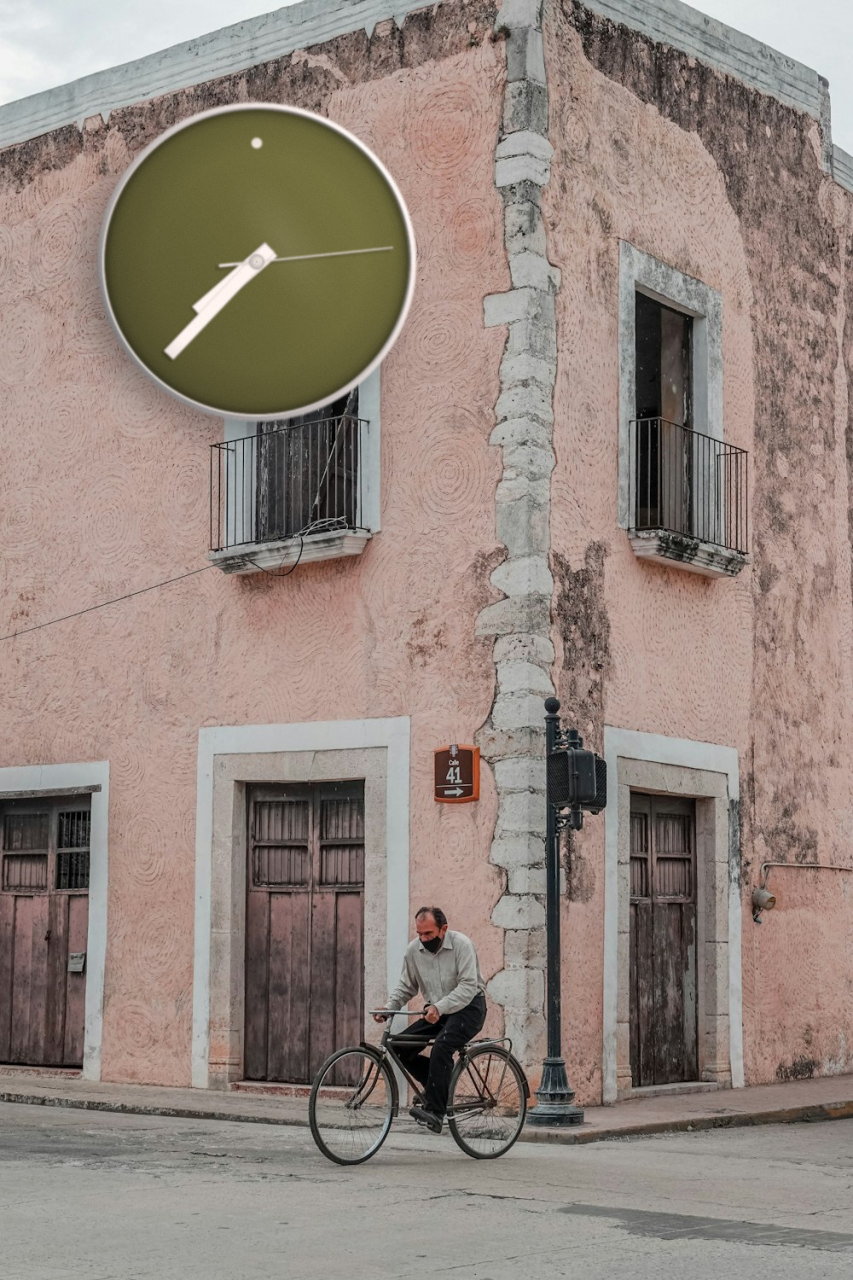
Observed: 7:37:14
